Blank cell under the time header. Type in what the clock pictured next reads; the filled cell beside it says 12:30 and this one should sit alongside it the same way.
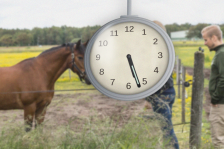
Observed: 5:27
